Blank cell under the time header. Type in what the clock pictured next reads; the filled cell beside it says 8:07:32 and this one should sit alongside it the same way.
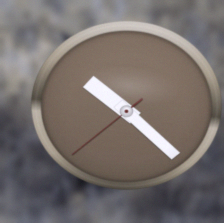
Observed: 10:22:38
